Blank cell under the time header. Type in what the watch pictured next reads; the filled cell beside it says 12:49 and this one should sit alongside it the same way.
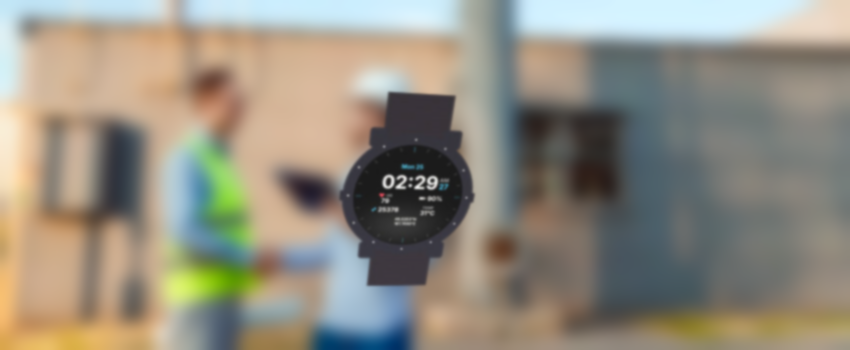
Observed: 2:29
